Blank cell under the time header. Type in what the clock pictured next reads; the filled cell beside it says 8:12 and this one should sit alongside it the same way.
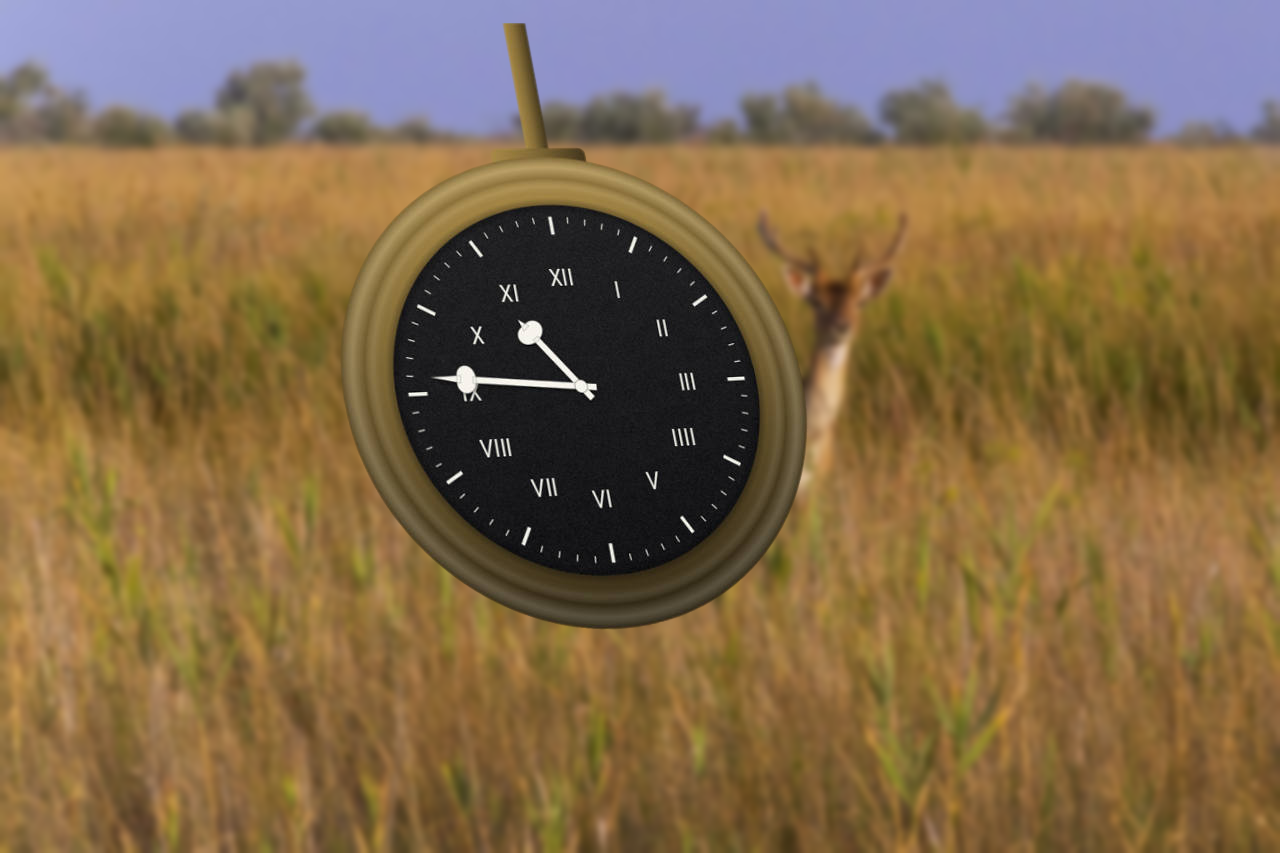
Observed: 10:46
